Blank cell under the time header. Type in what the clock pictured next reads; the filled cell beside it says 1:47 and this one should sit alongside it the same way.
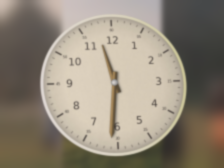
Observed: 11:31
